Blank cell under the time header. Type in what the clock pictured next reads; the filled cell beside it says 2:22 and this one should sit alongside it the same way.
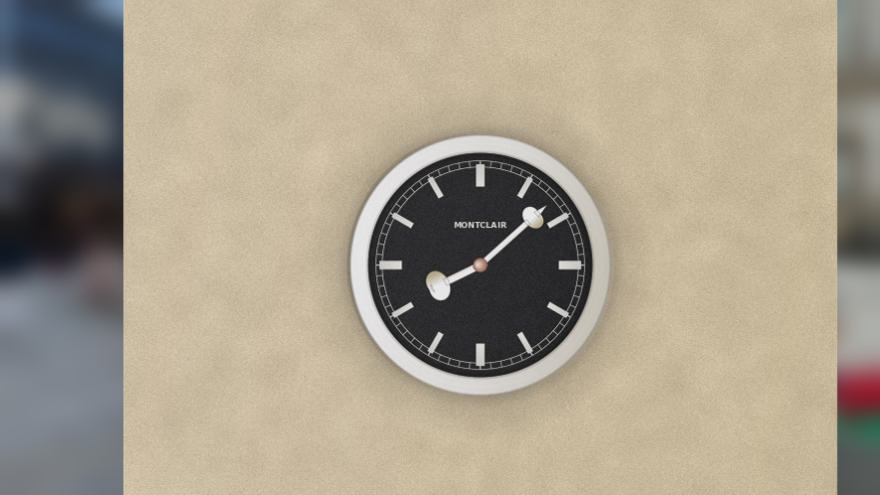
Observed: 8:08
